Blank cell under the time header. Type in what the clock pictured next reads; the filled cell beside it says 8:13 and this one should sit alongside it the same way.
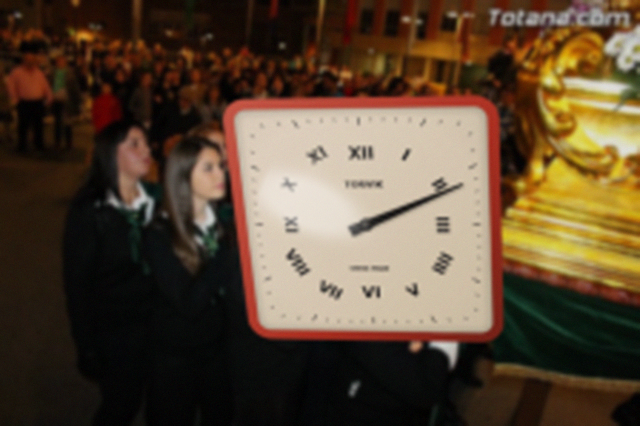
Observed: 2:11
